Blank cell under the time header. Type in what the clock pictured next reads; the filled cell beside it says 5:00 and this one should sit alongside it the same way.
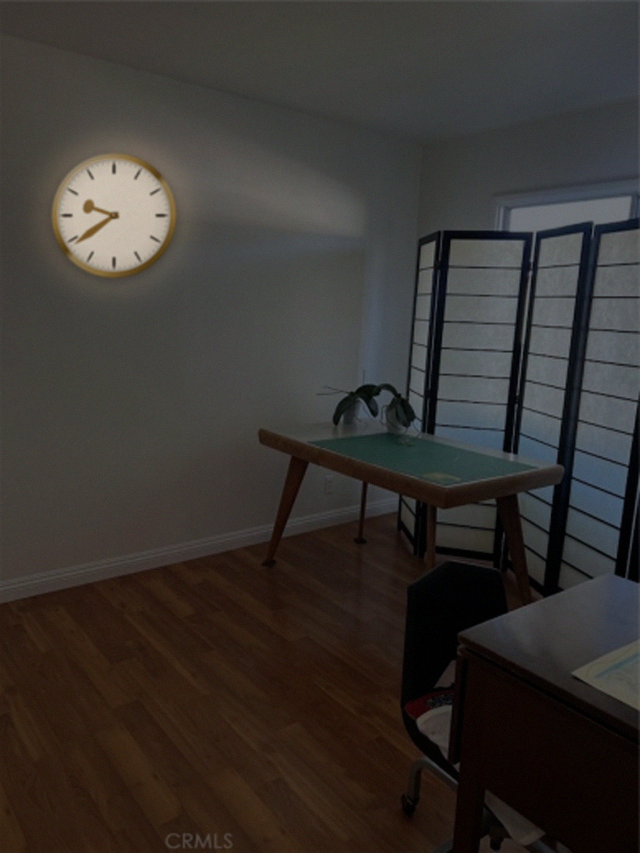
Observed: 9:39
